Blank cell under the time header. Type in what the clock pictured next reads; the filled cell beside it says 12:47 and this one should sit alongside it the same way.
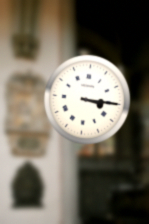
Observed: 3:15
